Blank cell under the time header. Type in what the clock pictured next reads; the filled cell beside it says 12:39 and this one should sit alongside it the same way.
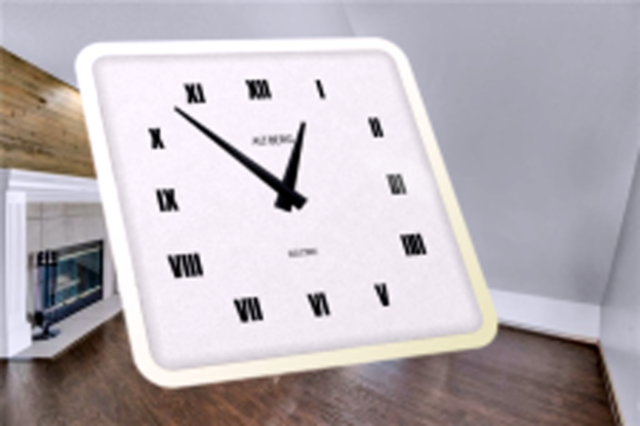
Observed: 12:53
